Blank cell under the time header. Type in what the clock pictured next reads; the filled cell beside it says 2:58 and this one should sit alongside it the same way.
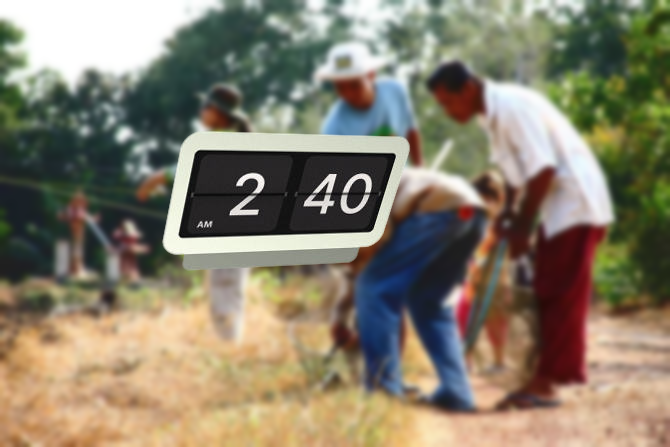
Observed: 2:40
